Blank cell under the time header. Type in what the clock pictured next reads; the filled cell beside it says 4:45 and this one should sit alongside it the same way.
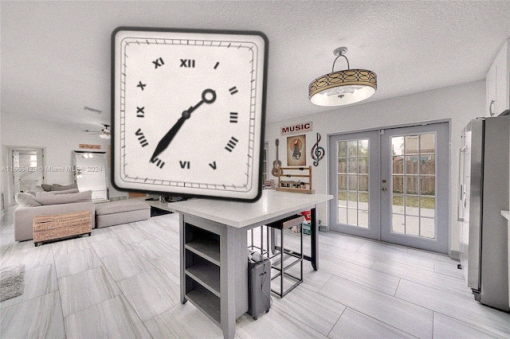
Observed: 1:36
